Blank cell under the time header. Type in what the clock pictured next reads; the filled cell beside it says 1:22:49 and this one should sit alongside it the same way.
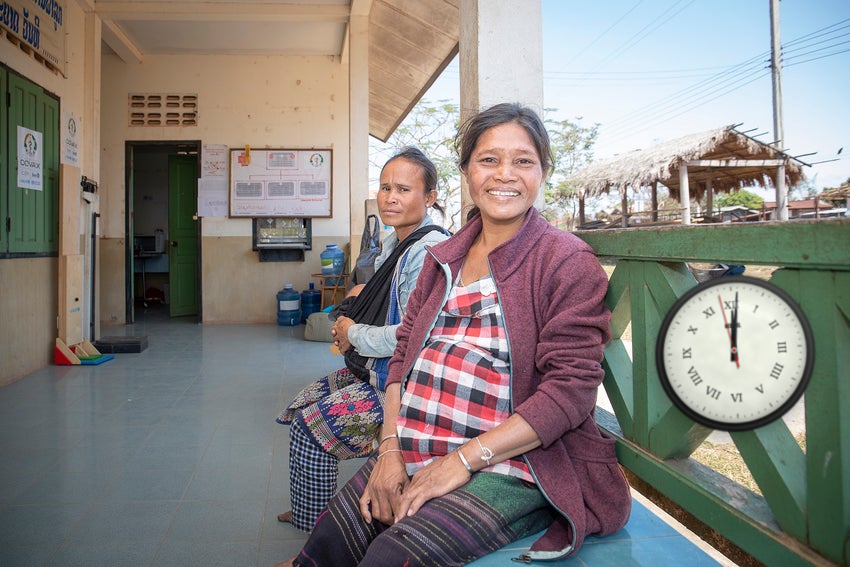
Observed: 12:00:58
